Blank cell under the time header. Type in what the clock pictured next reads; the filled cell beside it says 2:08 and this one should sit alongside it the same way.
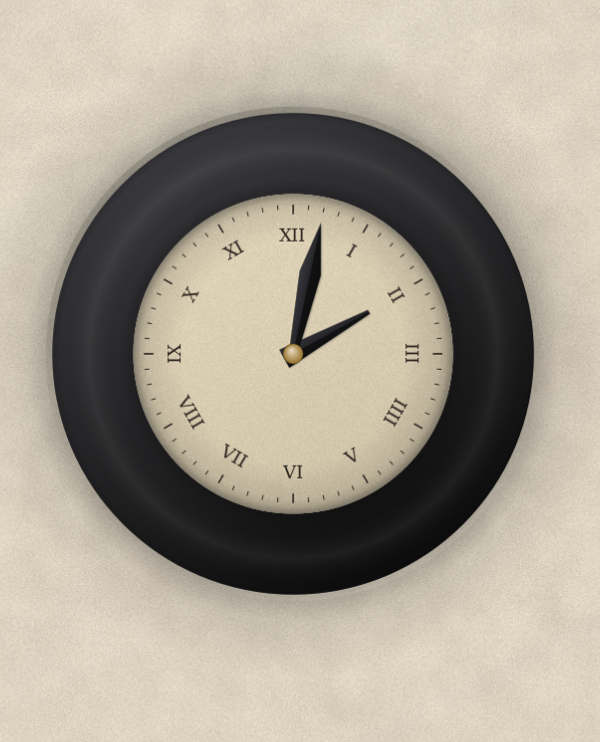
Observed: 2:02
